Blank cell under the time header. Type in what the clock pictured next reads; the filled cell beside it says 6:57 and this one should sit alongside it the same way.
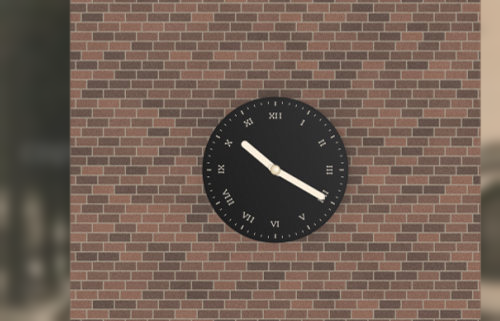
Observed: 10:20
